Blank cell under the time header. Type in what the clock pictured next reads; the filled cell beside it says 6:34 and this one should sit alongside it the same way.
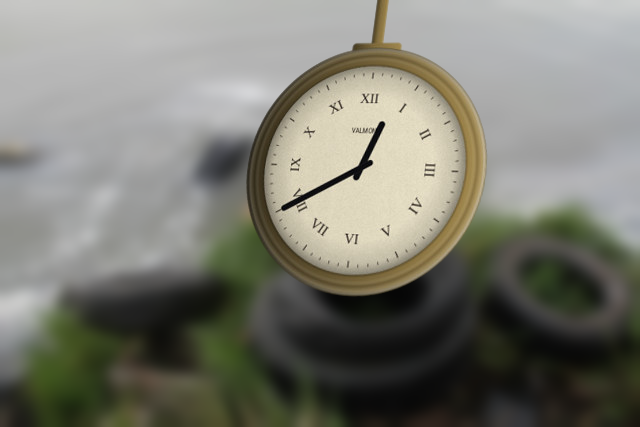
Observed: 12:40
